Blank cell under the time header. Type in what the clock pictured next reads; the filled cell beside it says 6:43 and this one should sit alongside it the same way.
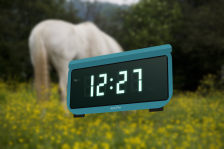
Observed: 12:27
